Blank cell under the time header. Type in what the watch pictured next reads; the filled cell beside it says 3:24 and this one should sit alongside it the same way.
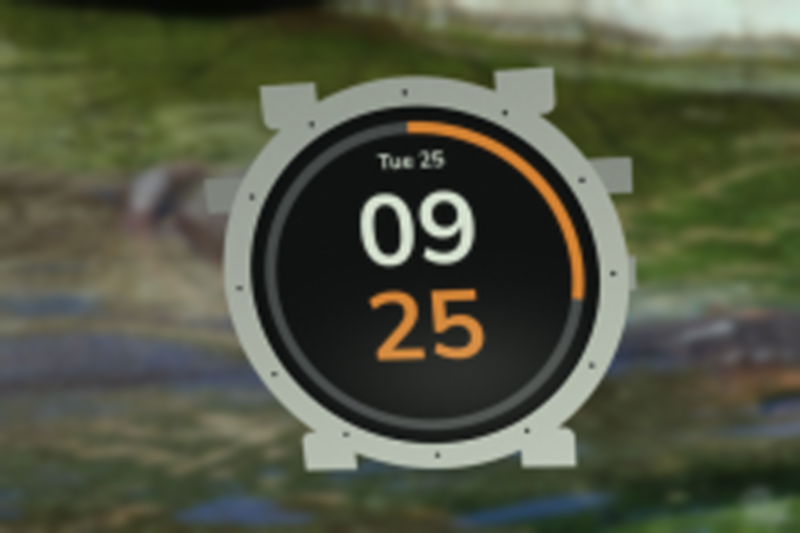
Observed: 9:25
